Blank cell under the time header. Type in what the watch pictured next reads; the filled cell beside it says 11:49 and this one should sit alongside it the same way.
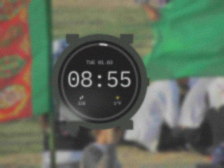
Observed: 8:55
